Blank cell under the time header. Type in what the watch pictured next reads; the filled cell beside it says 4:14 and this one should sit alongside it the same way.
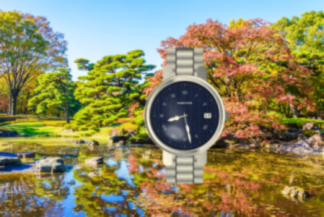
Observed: 8:28
